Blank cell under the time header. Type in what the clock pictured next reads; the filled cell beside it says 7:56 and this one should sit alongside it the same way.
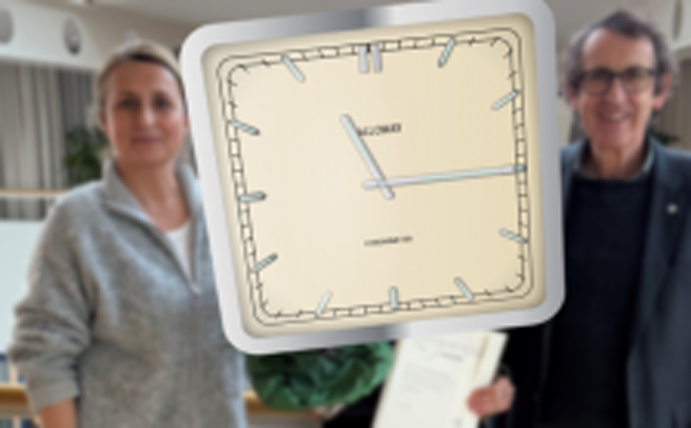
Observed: 11:15
